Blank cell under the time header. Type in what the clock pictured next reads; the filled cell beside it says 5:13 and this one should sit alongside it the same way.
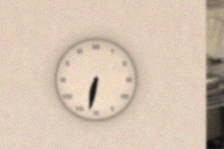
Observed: 6:32
